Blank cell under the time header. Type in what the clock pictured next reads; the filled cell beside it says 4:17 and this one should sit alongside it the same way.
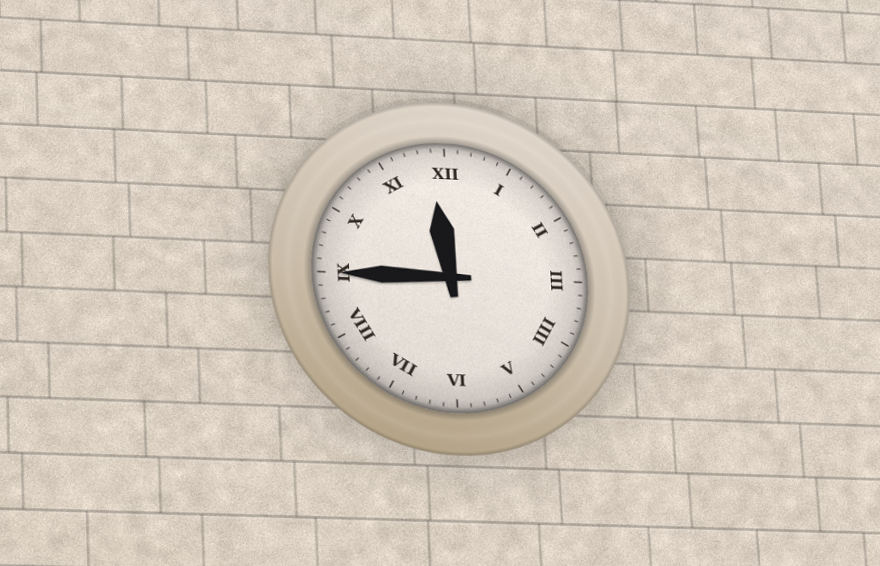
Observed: 11:45
